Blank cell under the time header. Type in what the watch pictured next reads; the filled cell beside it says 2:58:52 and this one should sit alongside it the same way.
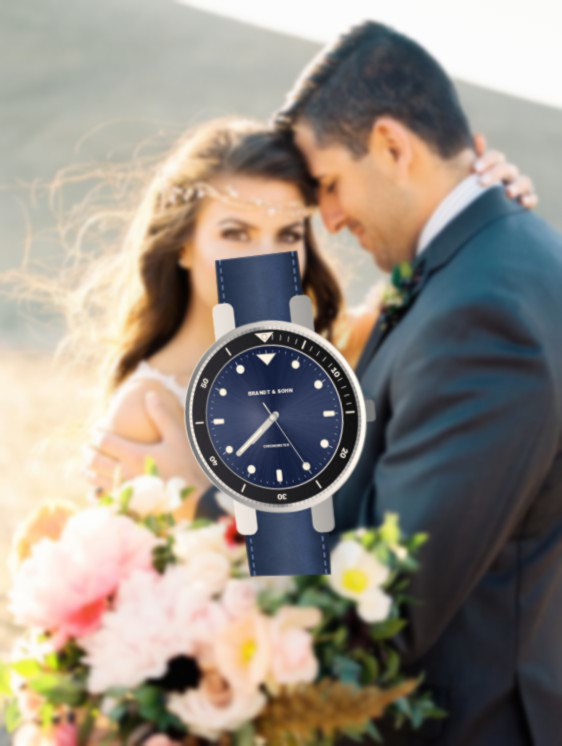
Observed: 7:38:25
